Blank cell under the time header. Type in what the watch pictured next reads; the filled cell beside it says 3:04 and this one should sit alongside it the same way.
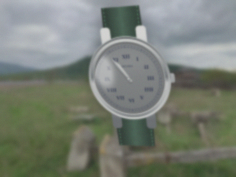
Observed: 10:54
